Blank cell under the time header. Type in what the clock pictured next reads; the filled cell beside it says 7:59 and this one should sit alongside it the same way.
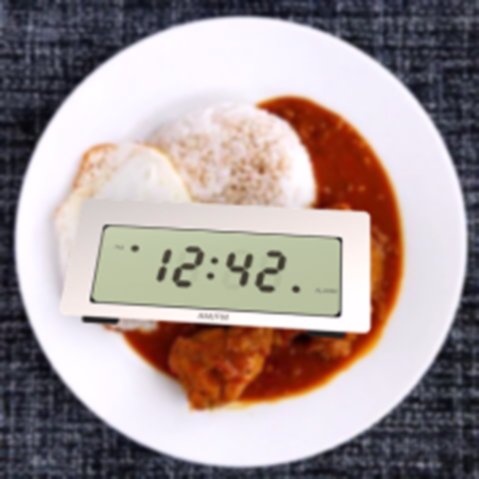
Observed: 12:42
